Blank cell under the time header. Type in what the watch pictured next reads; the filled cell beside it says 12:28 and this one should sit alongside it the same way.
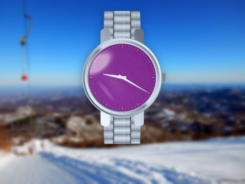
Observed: 9:20
